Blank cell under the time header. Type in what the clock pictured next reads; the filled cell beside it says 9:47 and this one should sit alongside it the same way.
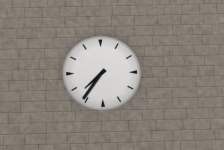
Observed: 7:36
